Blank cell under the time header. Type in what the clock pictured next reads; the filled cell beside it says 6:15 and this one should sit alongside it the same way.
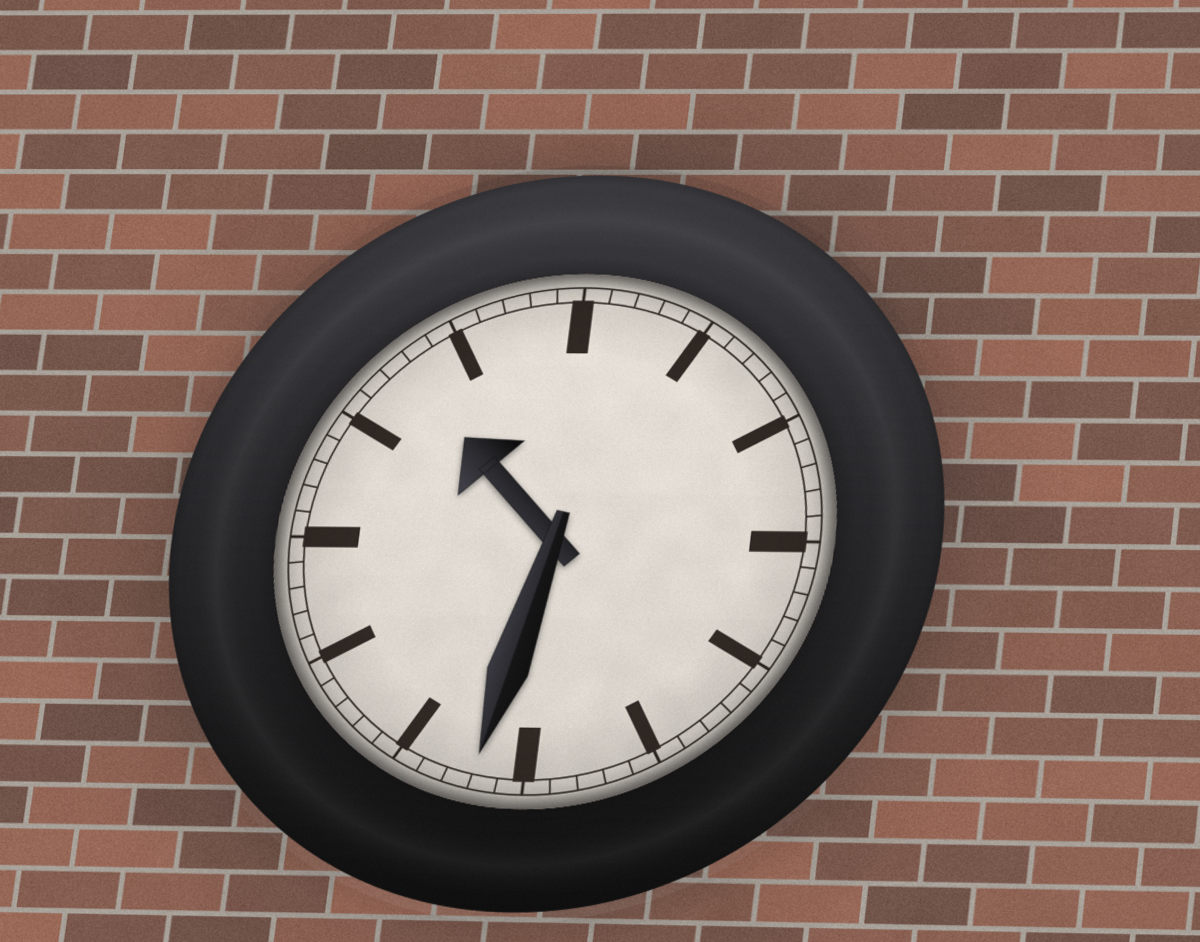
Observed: 10:32
